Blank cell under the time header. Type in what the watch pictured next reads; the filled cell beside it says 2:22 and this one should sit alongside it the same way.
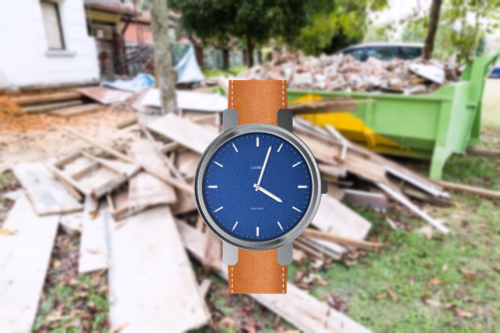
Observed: 4:03
